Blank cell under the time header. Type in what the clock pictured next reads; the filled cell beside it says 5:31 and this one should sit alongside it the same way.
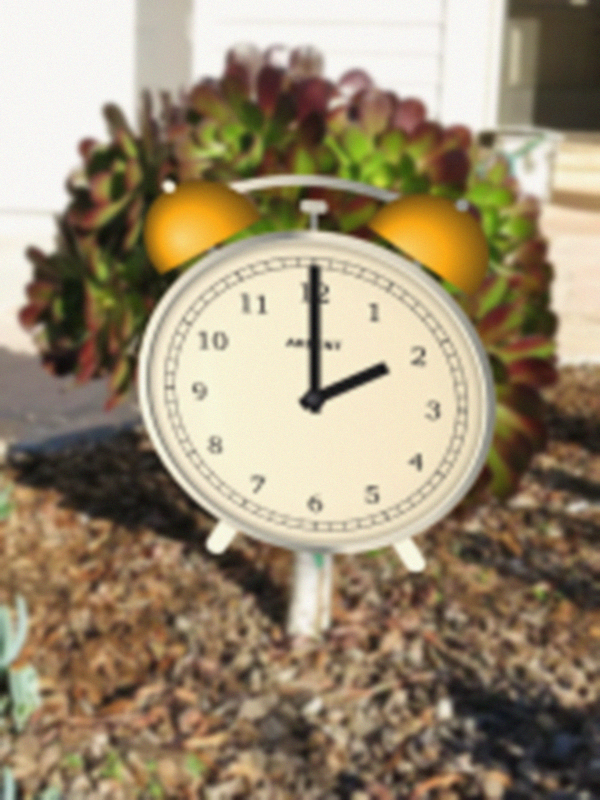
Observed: 2:00
